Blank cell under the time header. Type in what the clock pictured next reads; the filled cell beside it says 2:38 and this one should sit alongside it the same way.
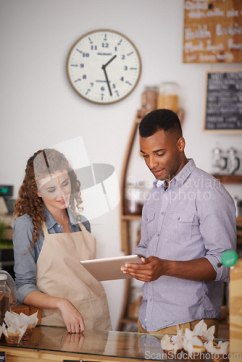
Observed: 1:27
